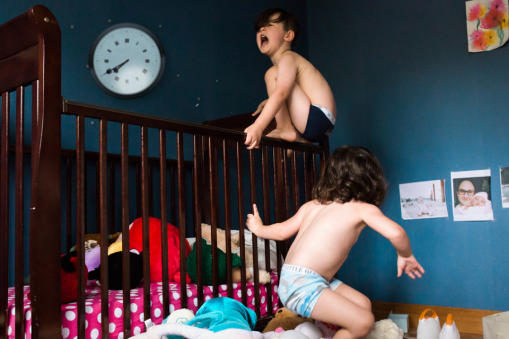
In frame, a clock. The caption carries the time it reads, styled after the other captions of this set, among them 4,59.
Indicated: 7,40
